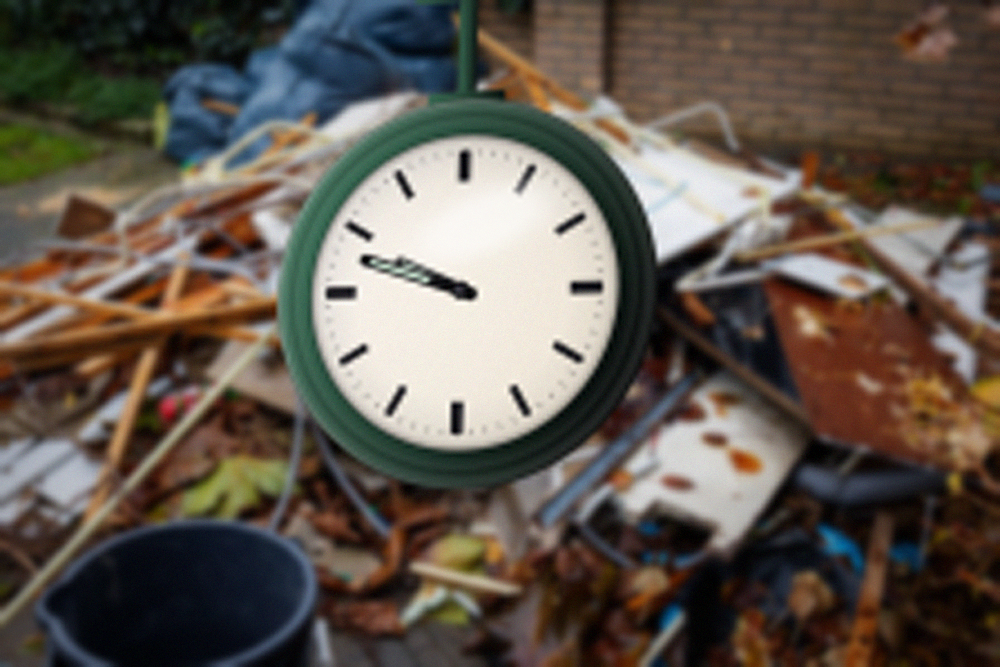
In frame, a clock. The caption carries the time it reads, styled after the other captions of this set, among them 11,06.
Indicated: 9,48
